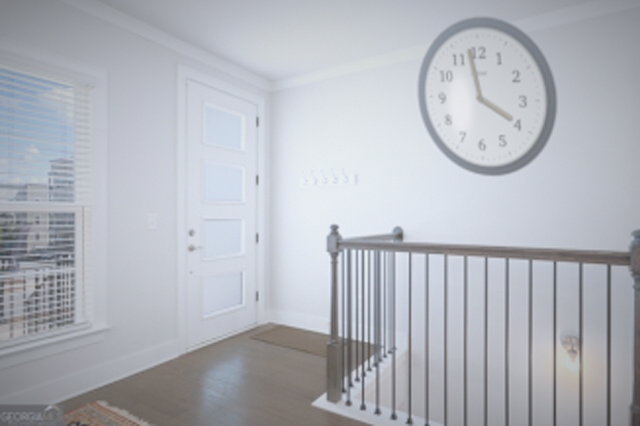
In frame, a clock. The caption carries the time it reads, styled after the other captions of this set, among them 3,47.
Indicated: 3,58
